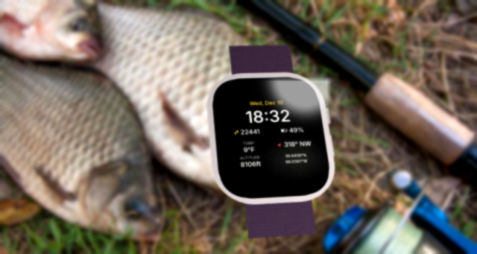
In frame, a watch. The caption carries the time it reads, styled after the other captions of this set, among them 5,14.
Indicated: 18,32
